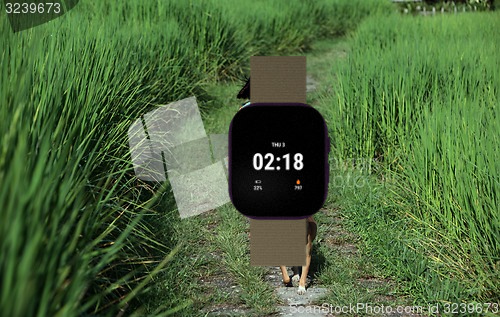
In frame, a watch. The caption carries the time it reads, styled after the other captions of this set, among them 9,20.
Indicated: 2,18
